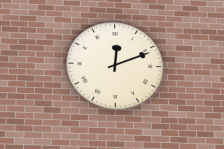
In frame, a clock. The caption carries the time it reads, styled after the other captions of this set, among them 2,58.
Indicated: 12,11
